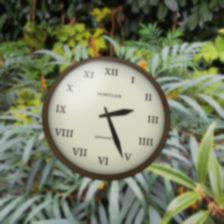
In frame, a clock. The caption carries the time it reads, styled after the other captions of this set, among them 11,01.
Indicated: 2,26
